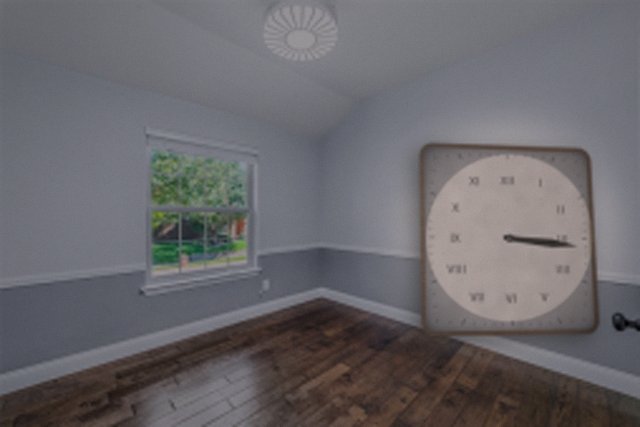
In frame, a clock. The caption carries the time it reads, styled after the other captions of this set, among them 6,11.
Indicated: 3,16
